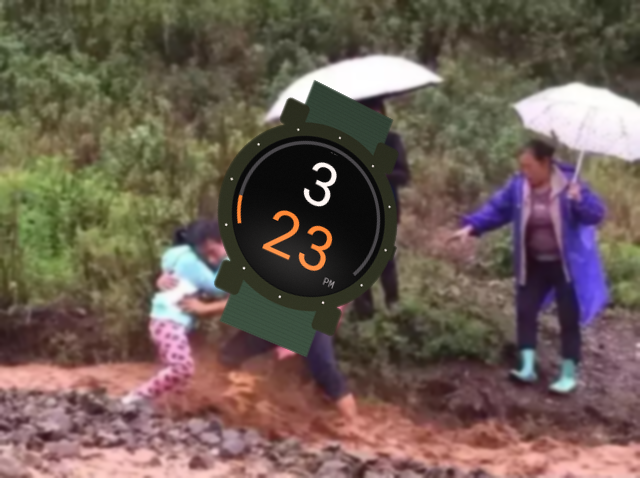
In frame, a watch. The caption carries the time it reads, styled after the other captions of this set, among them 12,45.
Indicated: 3,23
